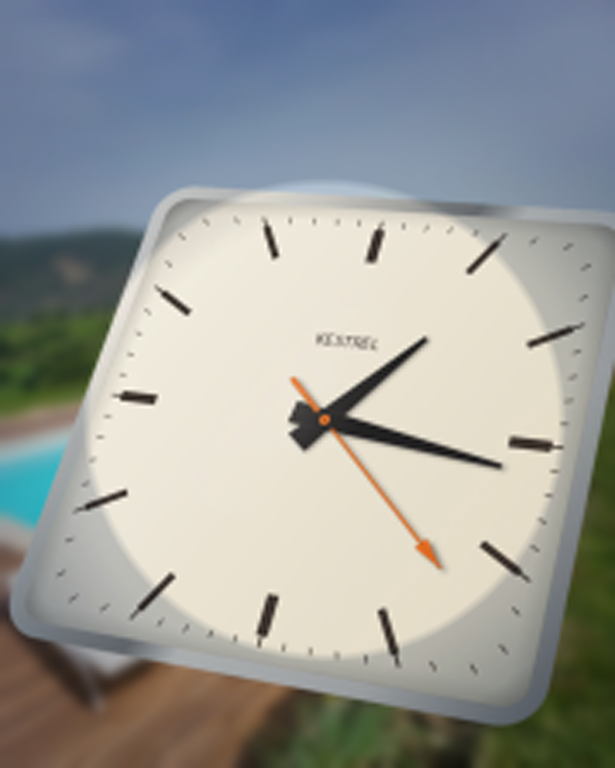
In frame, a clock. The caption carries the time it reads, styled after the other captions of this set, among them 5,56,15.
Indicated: 1,16,22
